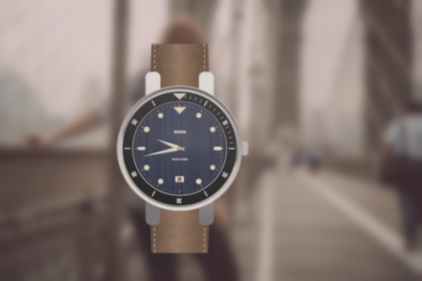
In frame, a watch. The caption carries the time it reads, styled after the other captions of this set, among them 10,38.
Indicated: 9,43
